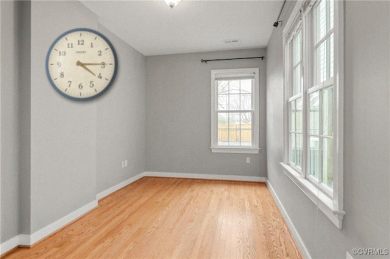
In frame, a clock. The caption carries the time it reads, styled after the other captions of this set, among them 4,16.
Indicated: 4,15
